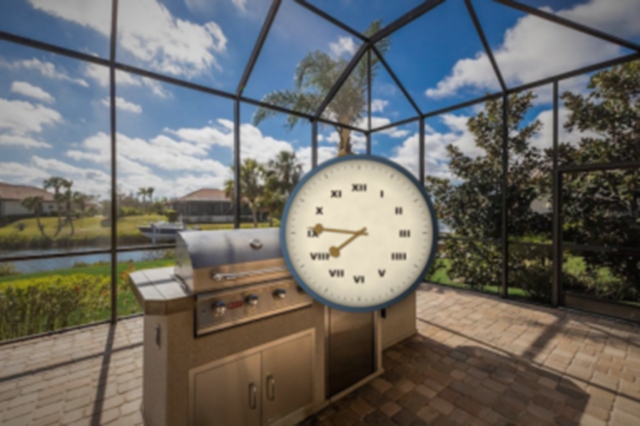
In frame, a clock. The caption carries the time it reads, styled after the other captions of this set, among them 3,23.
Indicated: 7,46
